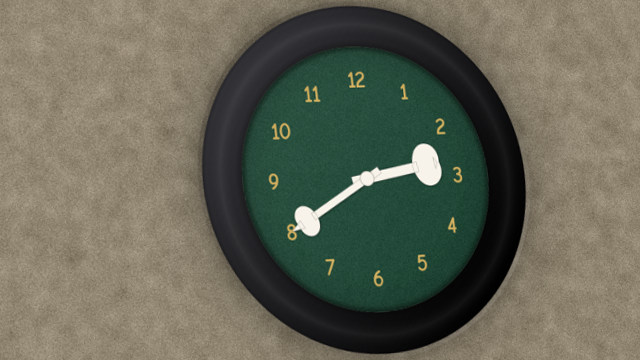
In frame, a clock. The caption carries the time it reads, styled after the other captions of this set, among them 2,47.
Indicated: 2,40
